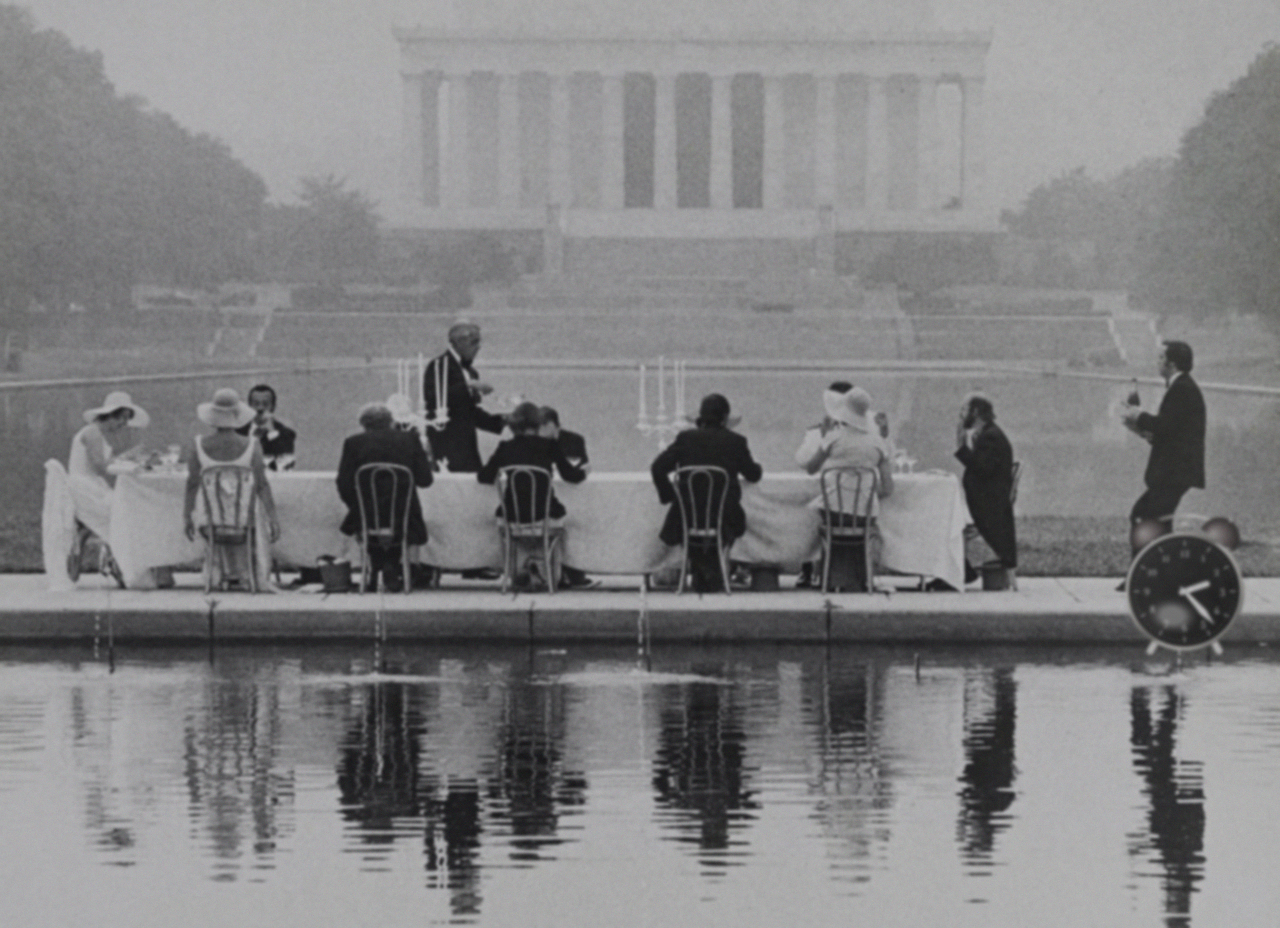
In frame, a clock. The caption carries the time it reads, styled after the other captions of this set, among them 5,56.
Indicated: 2,23
